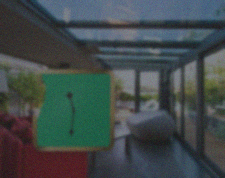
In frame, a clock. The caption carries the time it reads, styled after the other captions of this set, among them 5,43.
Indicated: 11,31
